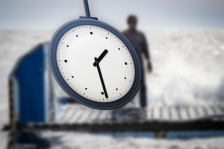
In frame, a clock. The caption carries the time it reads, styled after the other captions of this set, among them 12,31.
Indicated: 1,29
